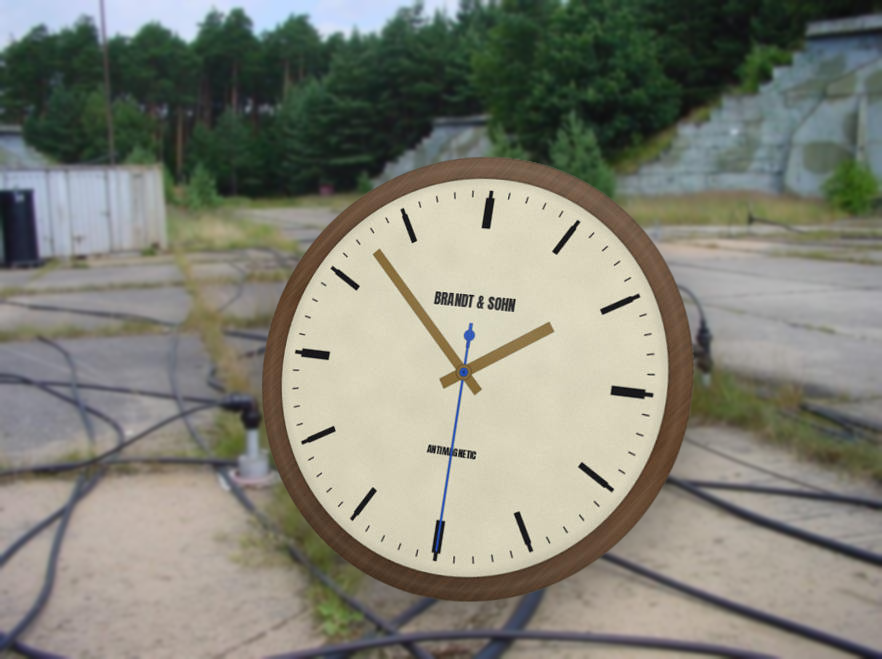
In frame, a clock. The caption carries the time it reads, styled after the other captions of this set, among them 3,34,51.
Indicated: 1,52,30
